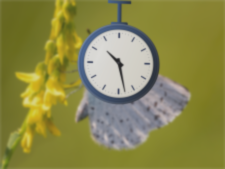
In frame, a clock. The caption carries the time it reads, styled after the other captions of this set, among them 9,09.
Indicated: 10,28
